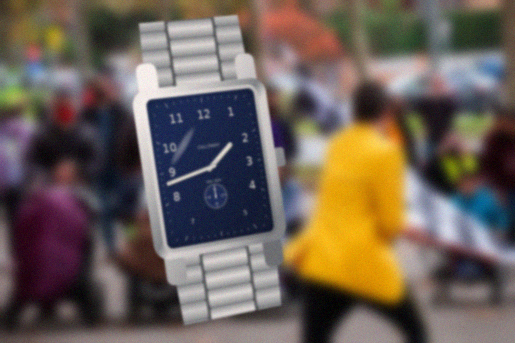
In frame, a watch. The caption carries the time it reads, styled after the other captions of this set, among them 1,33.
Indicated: 1,43
